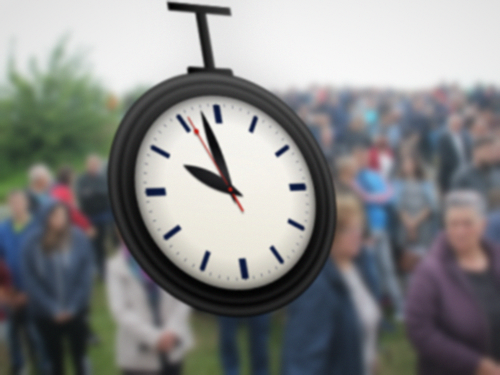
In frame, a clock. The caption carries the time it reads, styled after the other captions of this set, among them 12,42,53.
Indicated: 9,57,56
